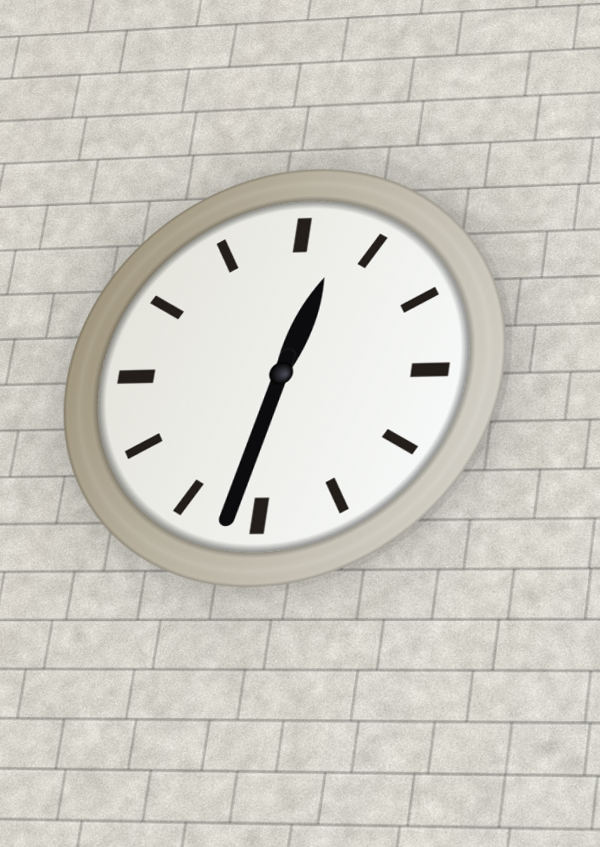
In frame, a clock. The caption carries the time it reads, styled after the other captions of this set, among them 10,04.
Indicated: 12,32
